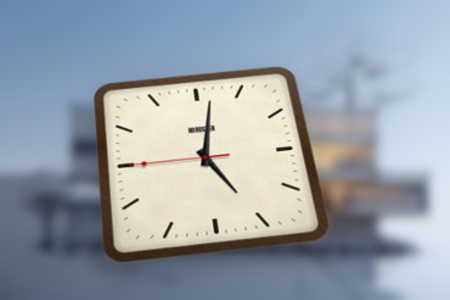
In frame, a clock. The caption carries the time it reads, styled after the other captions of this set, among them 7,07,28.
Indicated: 5,01,45
